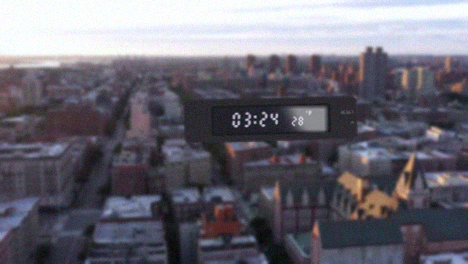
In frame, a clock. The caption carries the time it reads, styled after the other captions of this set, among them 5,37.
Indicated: 3,24
